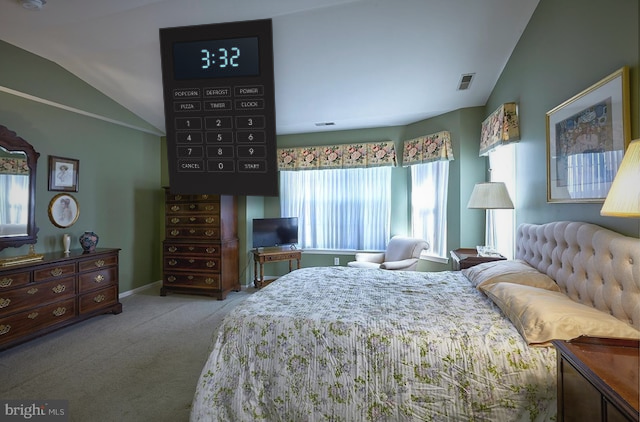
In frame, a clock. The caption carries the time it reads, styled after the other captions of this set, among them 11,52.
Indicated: 3,32
